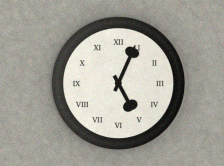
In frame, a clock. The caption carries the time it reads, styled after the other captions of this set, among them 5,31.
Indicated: 5,04
